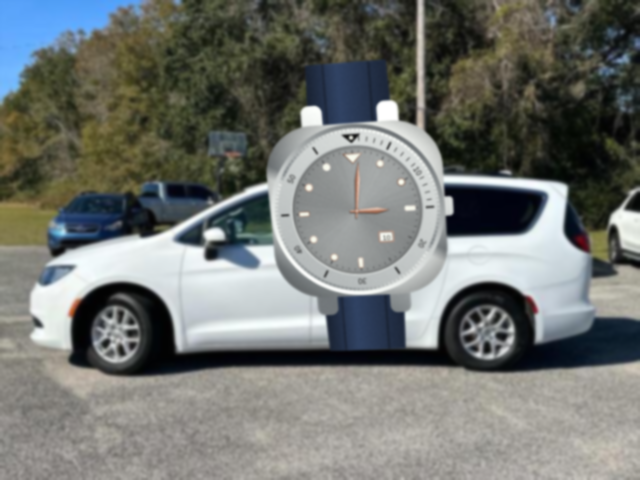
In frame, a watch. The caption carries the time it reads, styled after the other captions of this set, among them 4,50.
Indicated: 3,01
